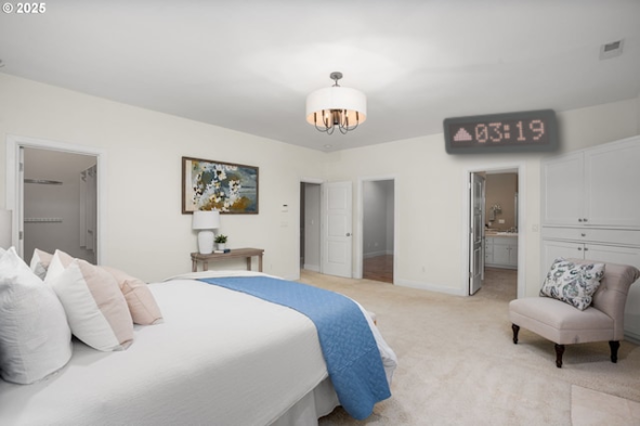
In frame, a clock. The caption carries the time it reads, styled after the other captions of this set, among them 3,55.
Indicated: 3,19
